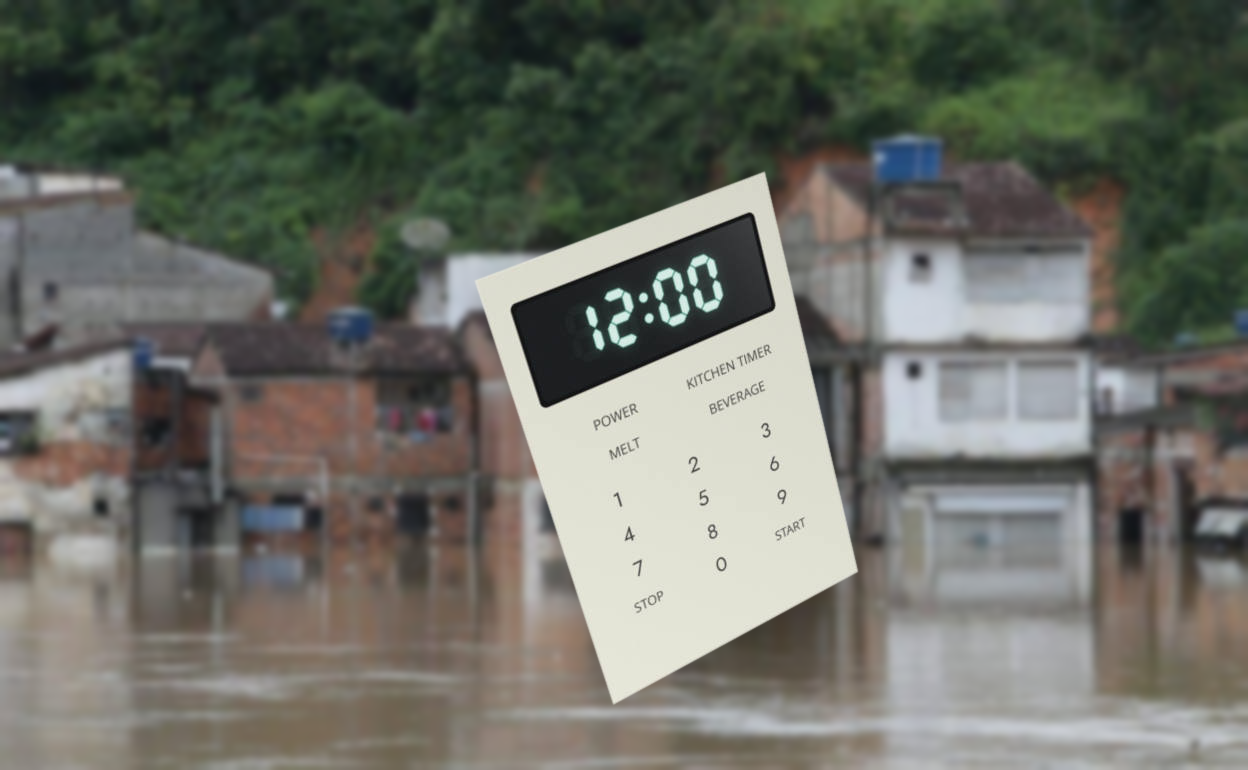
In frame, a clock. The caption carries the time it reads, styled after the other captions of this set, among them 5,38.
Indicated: 12,00
